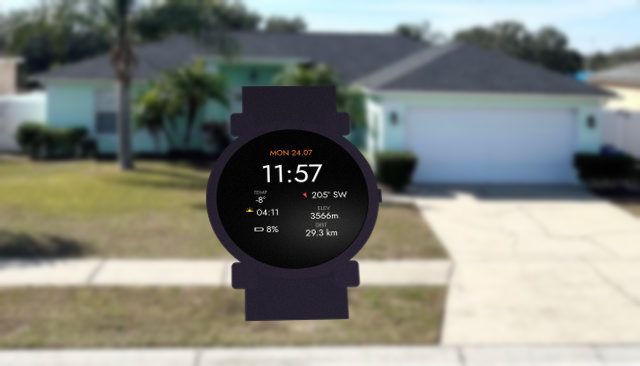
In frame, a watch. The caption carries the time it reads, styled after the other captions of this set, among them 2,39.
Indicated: 11,57
